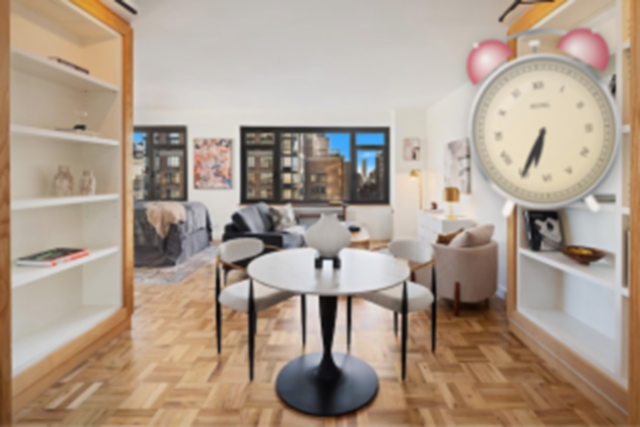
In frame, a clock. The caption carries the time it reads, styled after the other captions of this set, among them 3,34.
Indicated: 6,35
